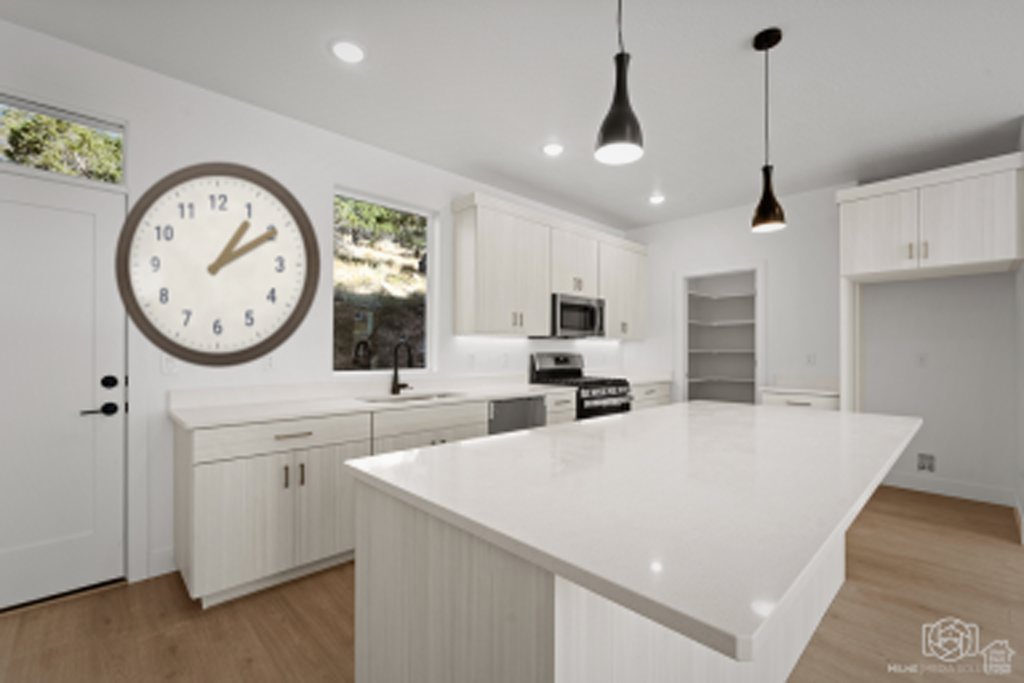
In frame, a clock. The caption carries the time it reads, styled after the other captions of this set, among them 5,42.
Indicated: 1,10
